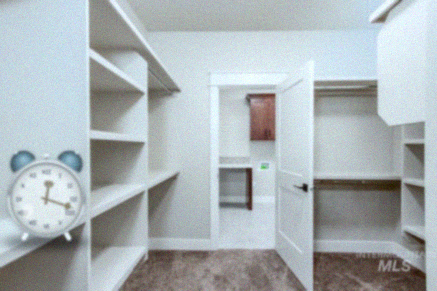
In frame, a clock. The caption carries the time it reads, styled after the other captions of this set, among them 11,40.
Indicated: 12,18
